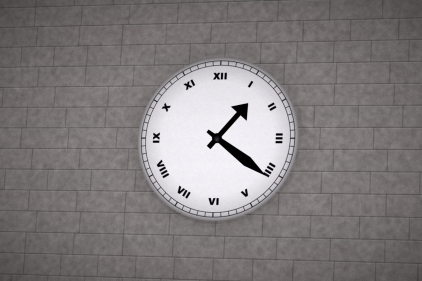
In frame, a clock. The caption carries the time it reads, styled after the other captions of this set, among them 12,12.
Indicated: 1,21
